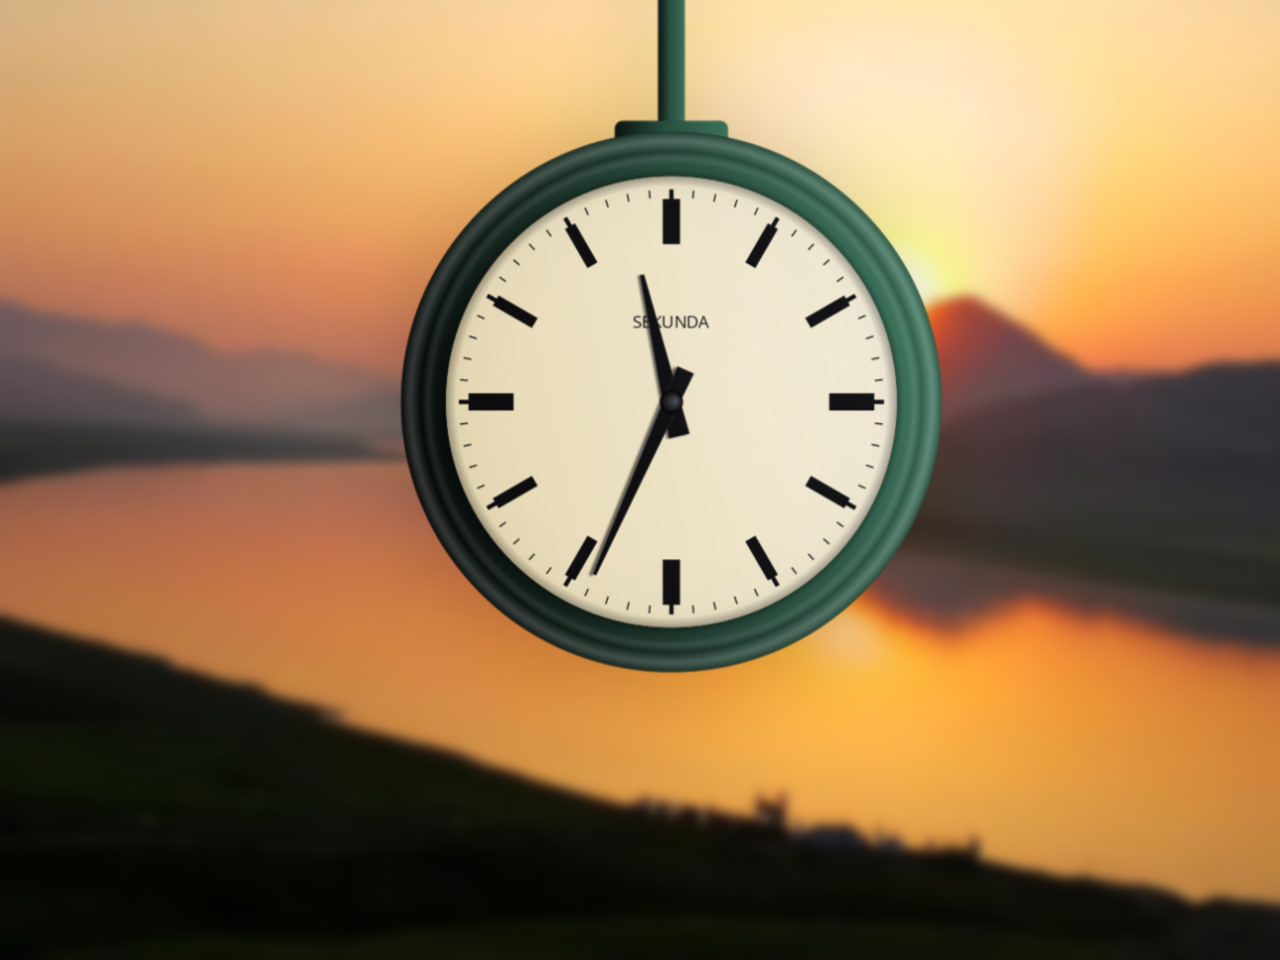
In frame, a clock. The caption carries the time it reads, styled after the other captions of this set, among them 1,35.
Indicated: 11,34
